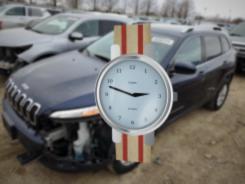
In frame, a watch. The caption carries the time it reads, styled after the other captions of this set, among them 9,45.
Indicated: 2,48
